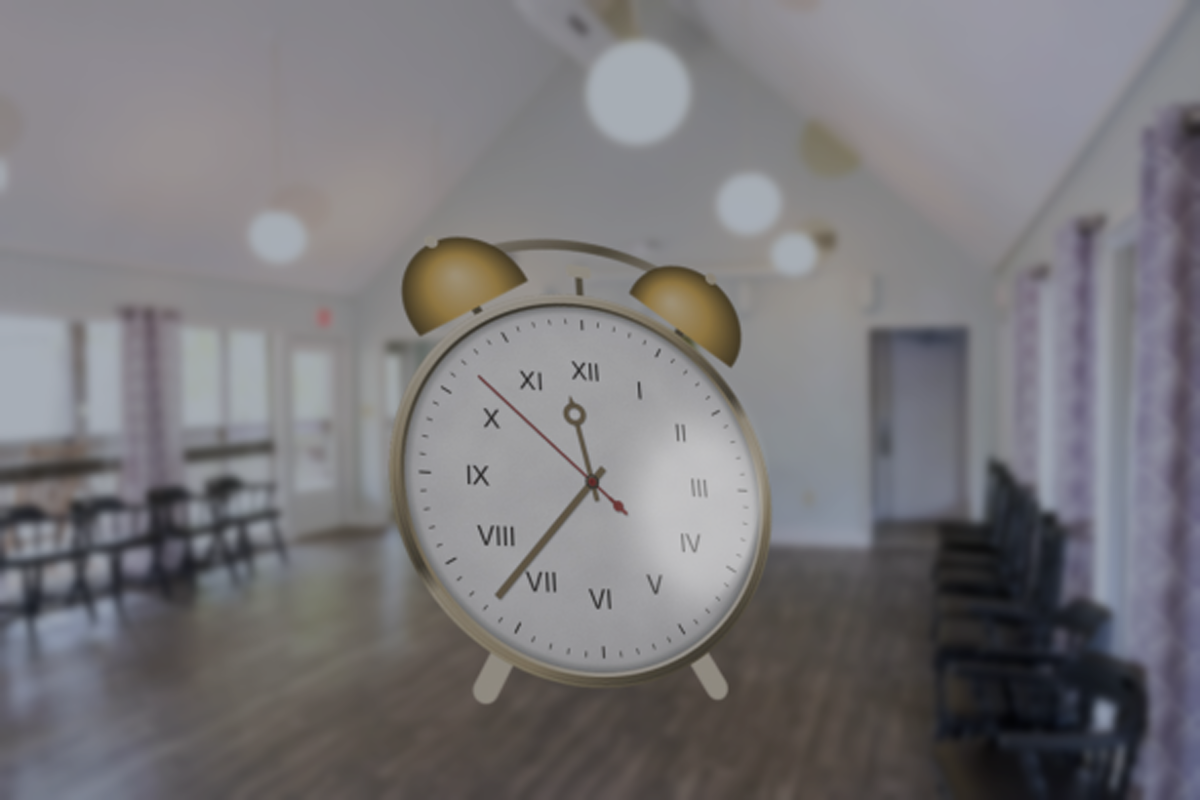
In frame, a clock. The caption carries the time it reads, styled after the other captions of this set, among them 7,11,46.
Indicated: 11,36,52
